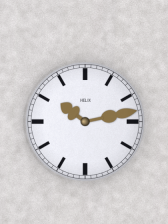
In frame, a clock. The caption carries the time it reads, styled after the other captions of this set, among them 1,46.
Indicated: 10,13
